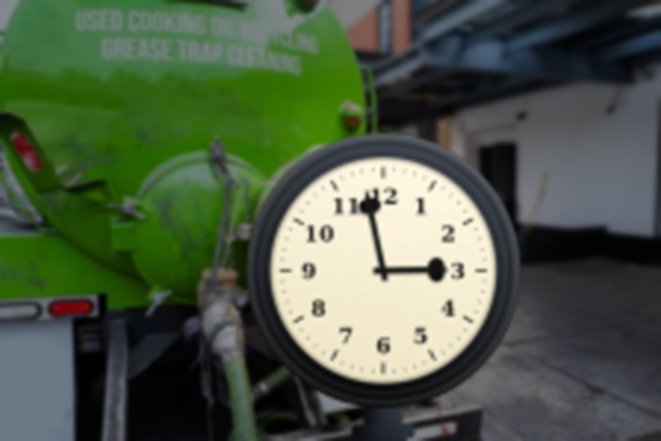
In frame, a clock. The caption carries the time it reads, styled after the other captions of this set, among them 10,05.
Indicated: 2,58
